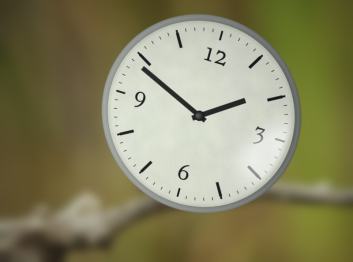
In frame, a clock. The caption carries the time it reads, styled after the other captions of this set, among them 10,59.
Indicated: 1,49
